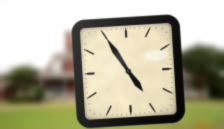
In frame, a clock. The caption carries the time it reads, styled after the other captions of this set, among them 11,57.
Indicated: 4,55
